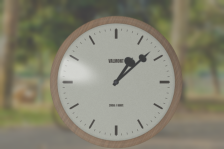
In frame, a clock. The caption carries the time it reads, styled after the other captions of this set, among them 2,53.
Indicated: 1,08
